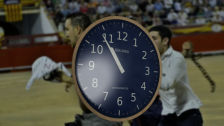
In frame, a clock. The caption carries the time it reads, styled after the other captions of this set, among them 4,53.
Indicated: 10,54
